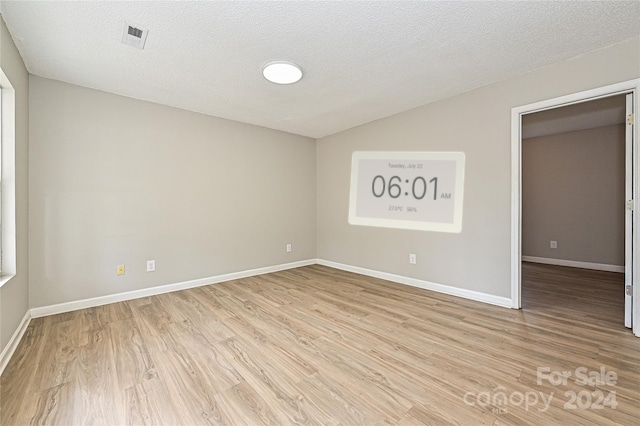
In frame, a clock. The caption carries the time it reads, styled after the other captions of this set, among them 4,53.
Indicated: 6,01
